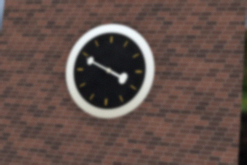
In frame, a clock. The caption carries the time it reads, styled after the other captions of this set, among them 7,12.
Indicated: 3,49
